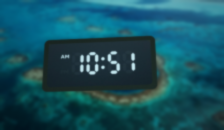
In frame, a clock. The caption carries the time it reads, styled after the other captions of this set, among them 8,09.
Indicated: 10,51
